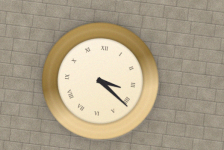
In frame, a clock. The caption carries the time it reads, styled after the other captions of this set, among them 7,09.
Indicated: 3,21
